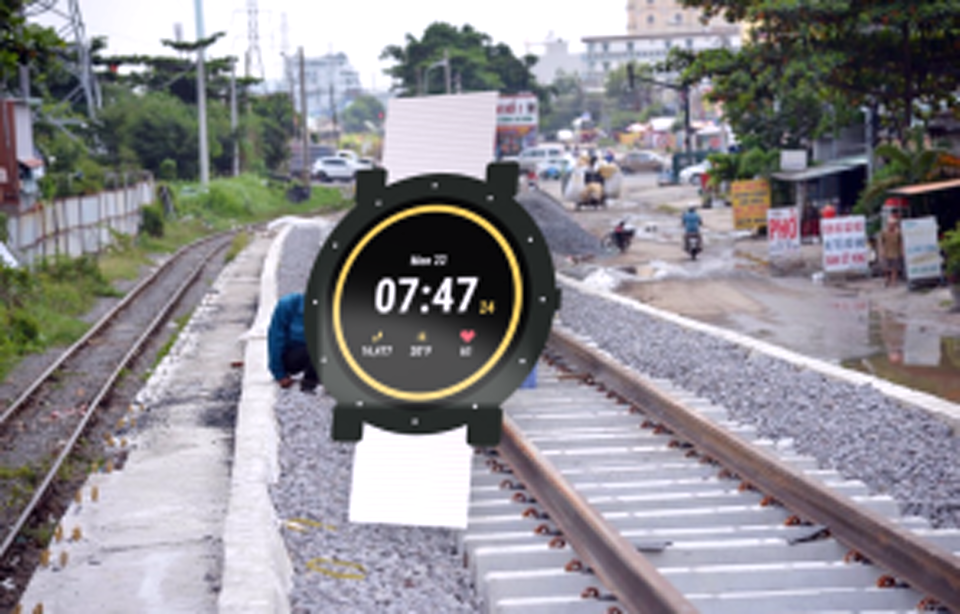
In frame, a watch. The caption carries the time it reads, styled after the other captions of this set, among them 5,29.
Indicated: 7,47
